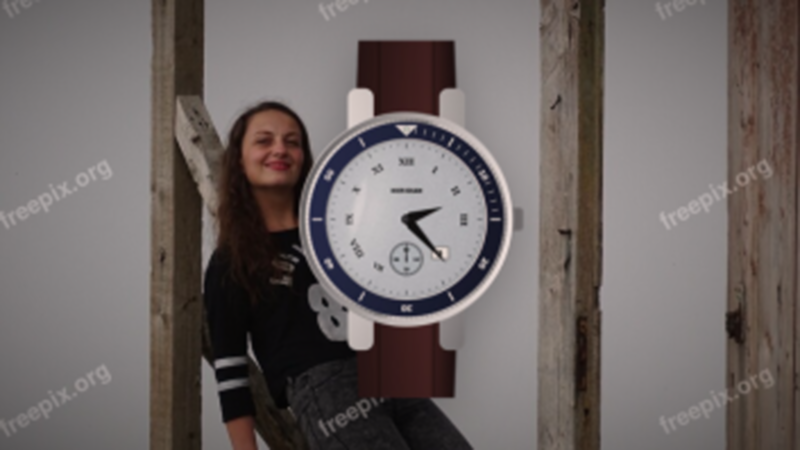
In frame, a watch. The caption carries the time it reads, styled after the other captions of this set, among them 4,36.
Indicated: 2,23
